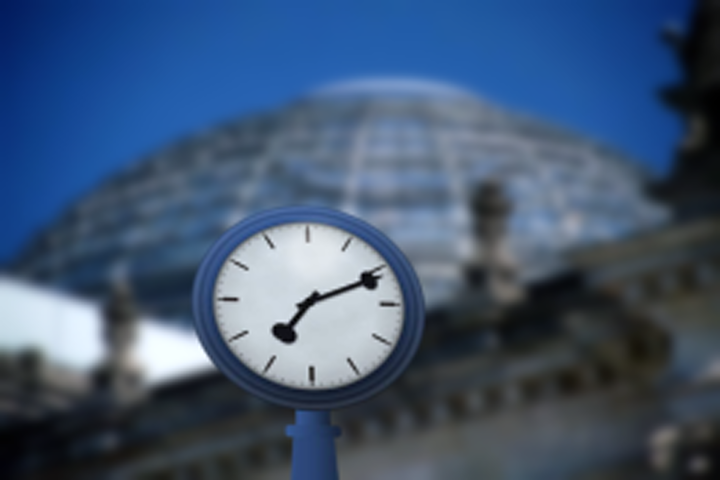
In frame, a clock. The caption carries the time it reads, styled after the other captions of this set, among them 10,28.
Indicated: 7,11
